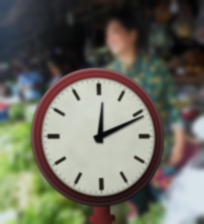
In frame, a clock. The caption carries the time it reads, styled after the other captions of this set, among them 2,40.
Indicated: 12,11
